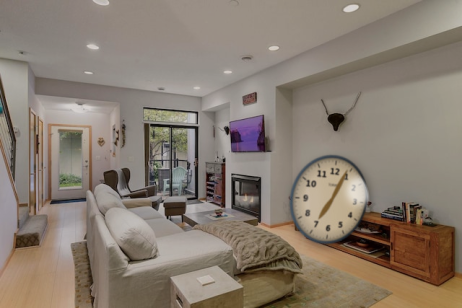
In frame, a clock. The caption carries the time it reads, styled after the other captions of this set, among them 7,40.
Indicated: 7,04
